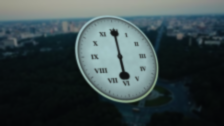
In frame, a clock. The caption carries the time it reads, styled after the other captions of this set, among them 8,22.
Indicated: 6,00
